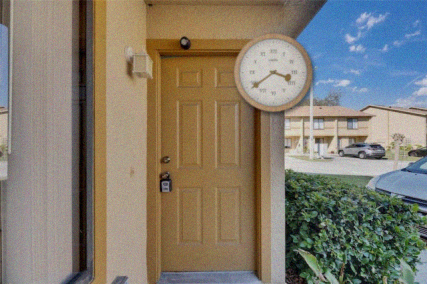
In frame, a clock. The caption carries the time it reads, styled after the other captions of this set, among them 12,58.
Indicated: 3,39
